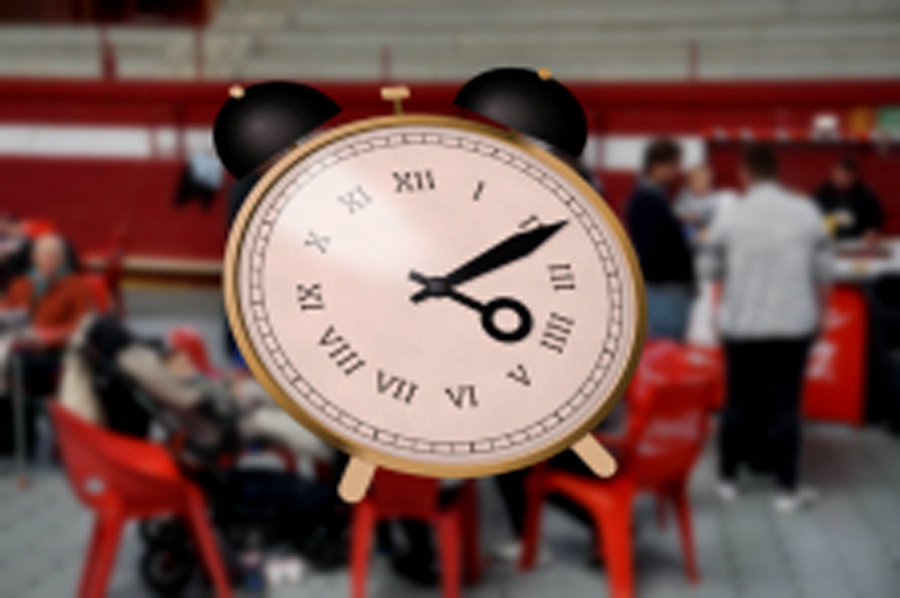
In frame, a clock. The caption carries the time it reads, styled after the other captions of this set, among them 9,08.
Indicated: 4,11
